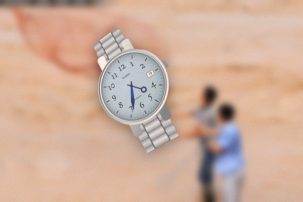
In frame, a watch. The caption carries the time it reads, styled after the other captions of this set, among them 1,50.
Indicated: 4,34
